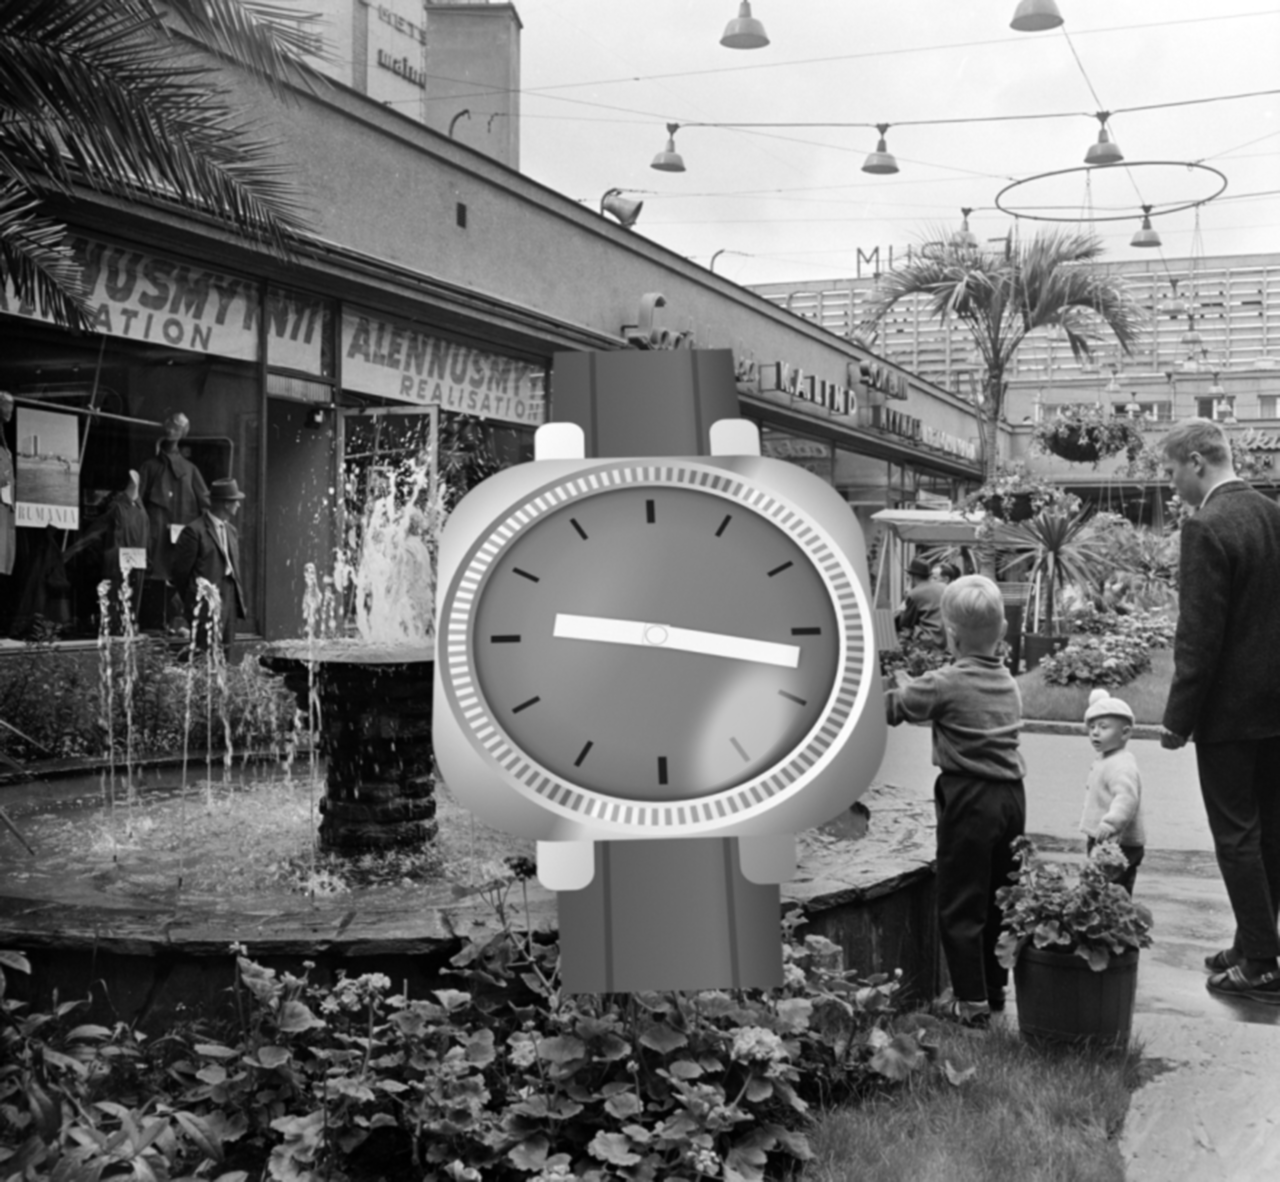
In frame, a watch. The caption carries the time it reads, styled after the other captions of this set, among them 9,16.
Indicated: 9,17
